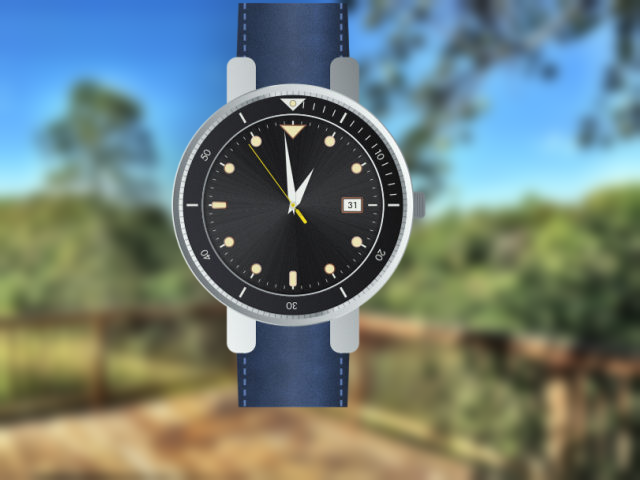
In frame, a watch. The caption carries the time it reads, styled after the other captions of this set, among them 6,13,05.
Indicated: 12,58,54
